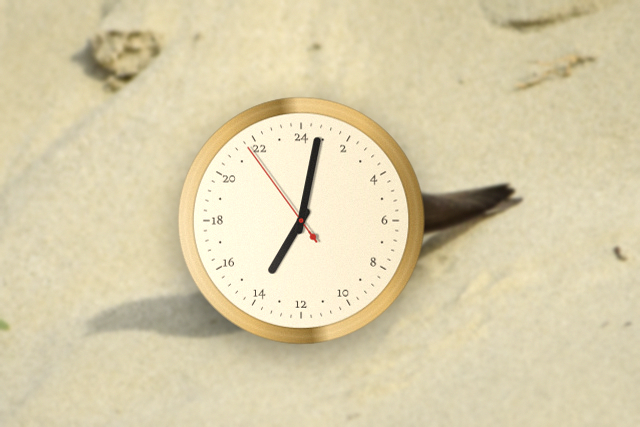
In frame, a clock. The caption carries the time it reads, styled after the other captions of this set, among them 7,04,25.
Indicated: 14,01,54
